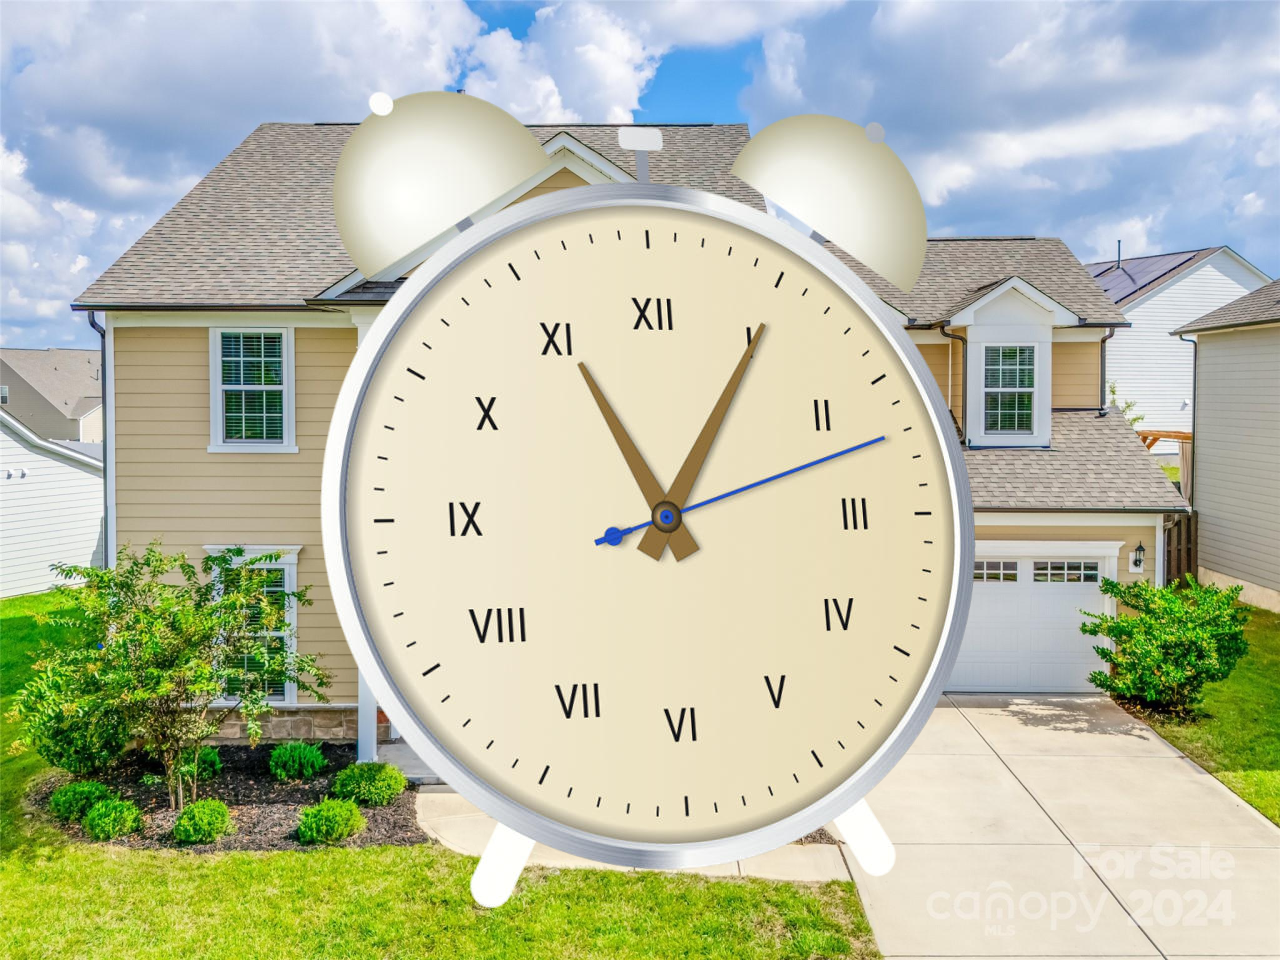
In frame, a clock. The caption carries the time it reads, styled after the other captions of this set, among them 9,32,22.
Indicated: 11,05,12
